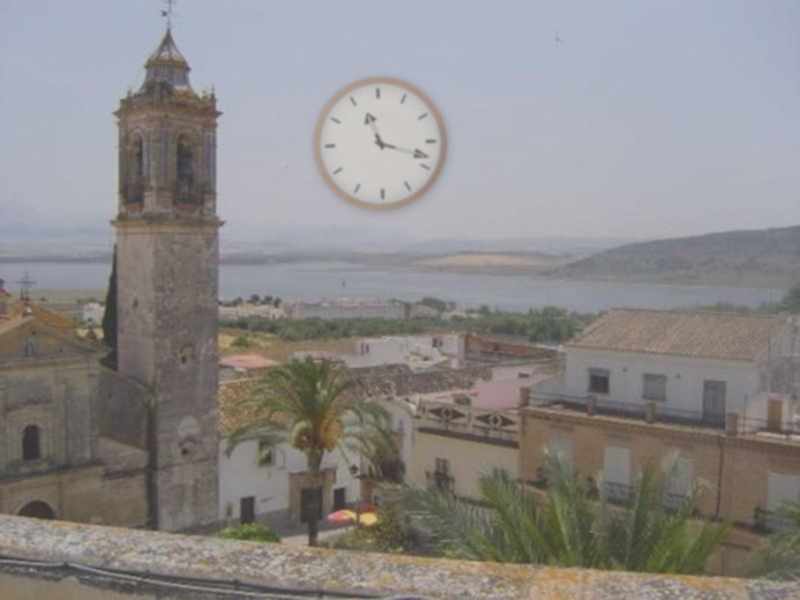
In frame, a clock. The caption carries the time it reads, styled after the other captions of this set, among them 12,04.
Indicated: 11,18
